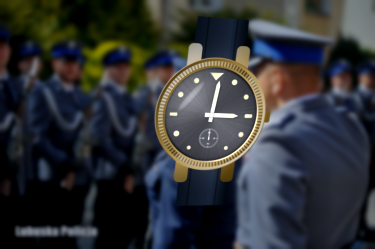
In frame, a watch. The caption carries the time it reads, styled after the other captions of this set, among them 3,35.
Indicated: 3,01
